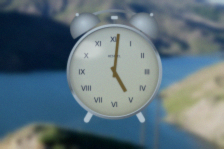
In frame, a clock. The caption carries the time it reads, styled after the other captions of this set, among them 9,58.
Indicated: 5,01
